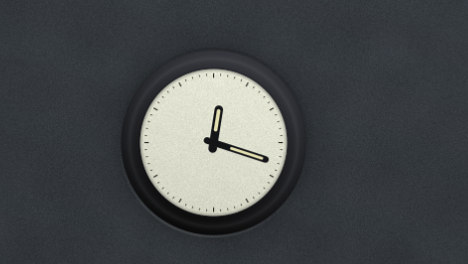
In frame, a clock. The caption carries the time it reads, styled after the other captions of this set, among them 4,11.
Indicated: 12,18
